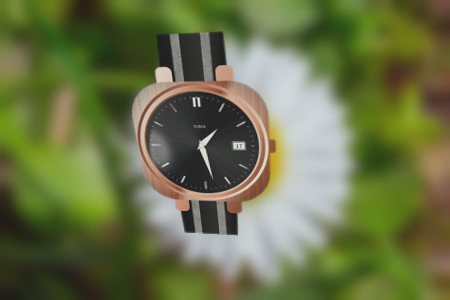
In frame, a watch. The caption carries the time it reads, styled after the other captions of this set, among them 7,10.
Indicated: 1,28
